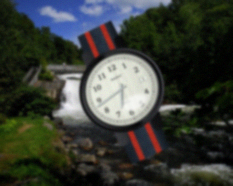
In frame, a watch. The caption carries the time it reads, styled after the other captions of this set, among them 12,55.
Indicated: 6,43
